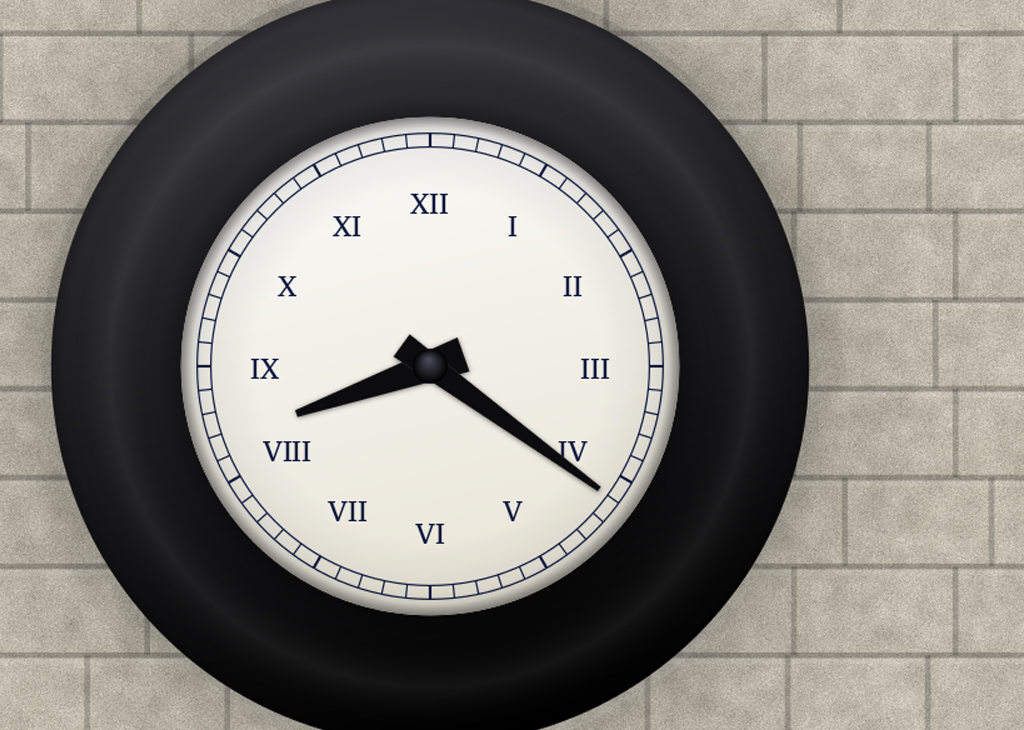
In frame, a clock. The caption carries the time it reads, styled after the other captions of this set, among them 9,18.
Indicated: 8,21
